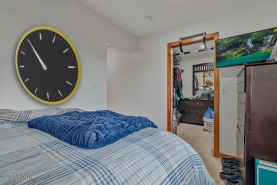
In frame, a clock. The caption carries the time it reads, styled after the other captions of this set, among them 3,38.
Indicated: 10,55
